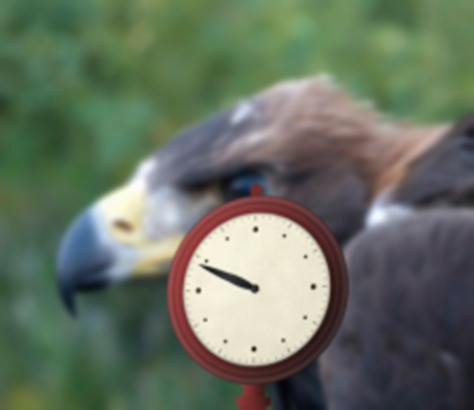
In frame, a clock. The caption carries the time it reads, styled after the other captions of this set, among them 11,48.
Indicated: 9,49
